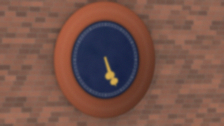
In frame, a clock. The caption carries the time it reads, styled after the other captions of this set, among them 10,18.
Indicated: 5,26
